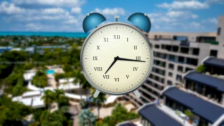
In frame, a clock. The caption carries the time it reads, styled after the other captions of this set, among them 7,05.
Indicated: 7,16
